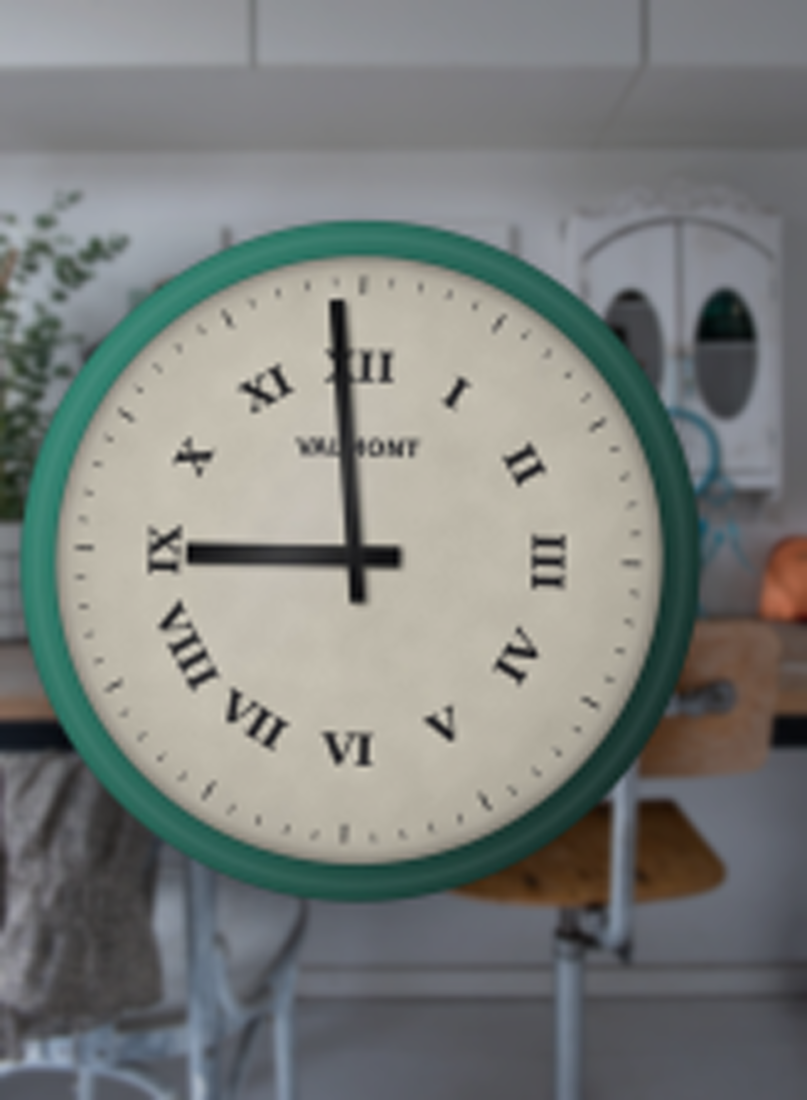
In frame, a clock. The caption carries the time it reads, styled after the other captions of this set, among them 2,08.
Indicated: 8,59
